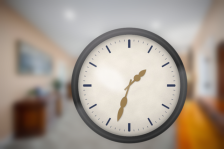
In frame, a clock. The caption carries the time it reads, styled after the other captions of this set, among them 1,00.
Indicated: 1,33
